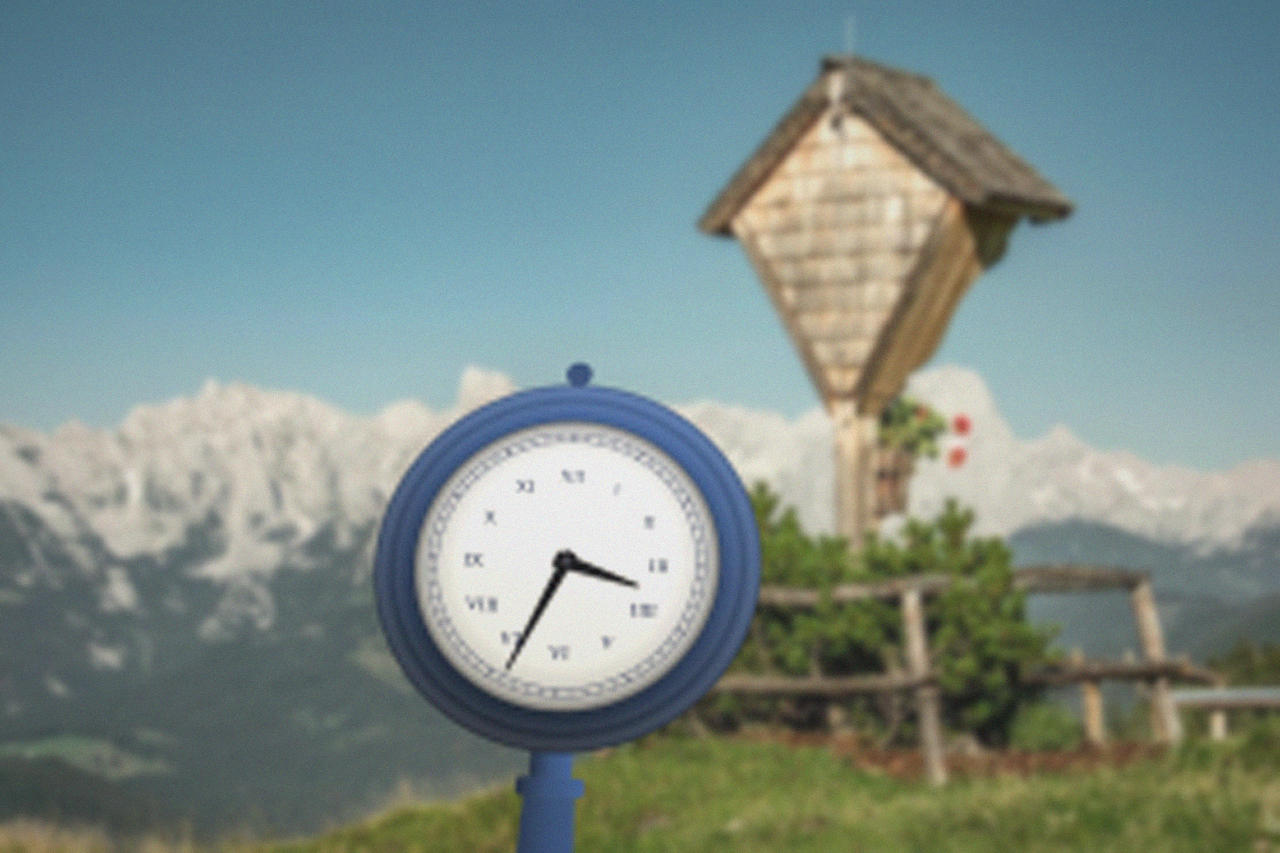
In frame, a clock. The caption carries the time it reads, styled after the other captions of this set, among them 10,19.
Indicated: 3,34
